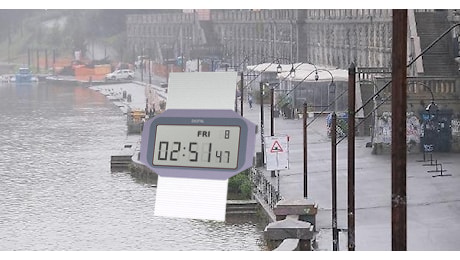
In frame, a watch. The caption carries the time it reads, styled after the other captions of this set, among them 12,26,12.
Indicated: 2,51,47
